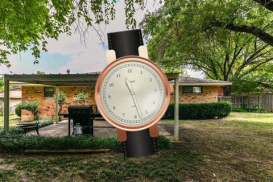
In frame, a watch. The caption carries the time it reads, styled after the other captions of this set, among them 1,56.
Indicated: 11,28
